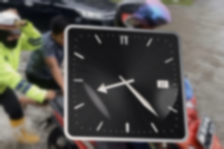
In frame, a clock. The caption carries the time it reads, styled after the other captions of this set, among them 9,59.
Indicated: 8,23
